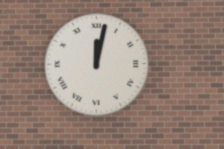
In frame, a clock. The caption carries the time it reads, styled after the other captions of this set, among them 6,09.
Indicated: 12,02
